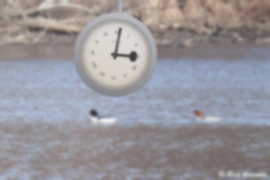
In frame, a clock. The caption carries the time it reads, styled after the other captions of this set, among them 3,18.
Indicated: 3,01
